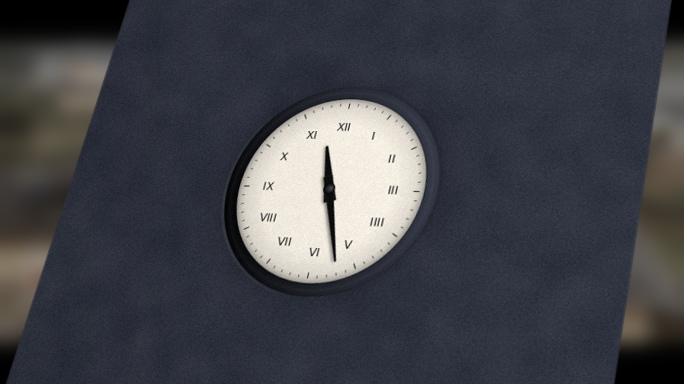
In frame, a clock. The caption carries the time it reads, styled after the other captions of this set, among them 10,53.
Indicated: 11,27
